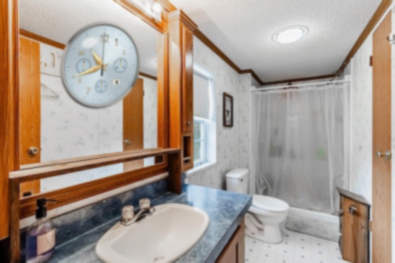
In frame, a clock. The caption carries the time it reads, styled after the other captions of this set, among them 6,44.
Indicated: 10,42
